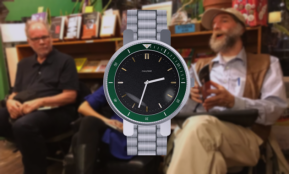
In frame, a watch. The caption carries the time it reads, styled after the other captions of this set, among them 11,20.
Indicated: 2,33
